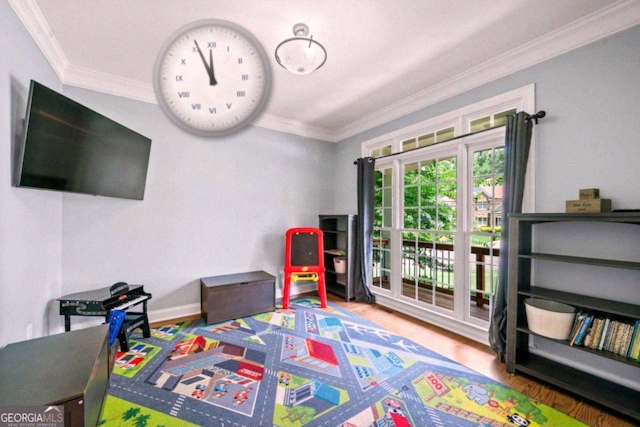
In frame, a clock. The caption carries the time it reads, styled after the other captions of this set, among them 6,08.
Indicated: 11,56
